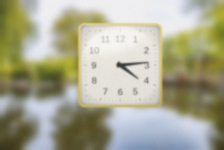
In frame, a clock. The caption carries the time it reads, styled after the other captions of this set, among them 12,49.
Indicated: 4,14
